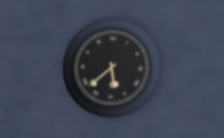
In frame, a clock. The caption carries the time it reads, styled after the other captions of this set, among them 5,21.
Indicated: 5,38
